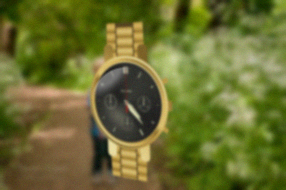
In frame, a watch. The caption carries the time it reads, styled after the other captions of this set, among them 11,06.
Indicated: 4,23
